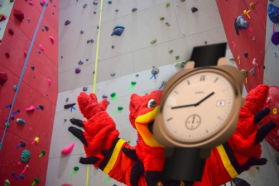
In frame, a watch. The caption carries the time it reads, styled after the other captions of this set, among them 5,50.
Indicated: 1,44
